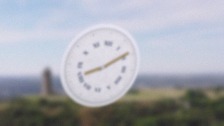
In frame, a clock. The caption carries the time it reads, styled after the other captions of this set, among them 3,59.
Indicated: 8,09
